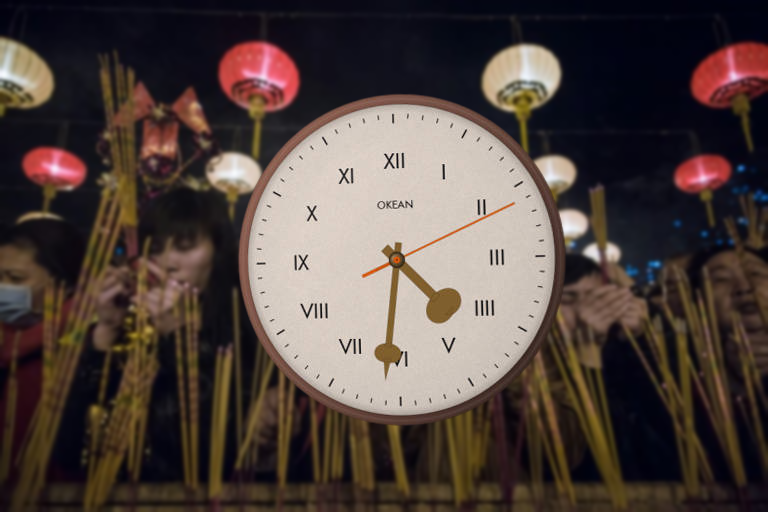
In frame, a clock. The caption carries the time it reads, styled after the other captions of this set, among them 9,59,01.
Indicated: 4,31,11
